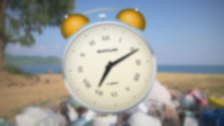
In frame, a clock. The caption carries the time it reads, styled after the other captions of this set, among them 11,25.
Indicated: 7,11
